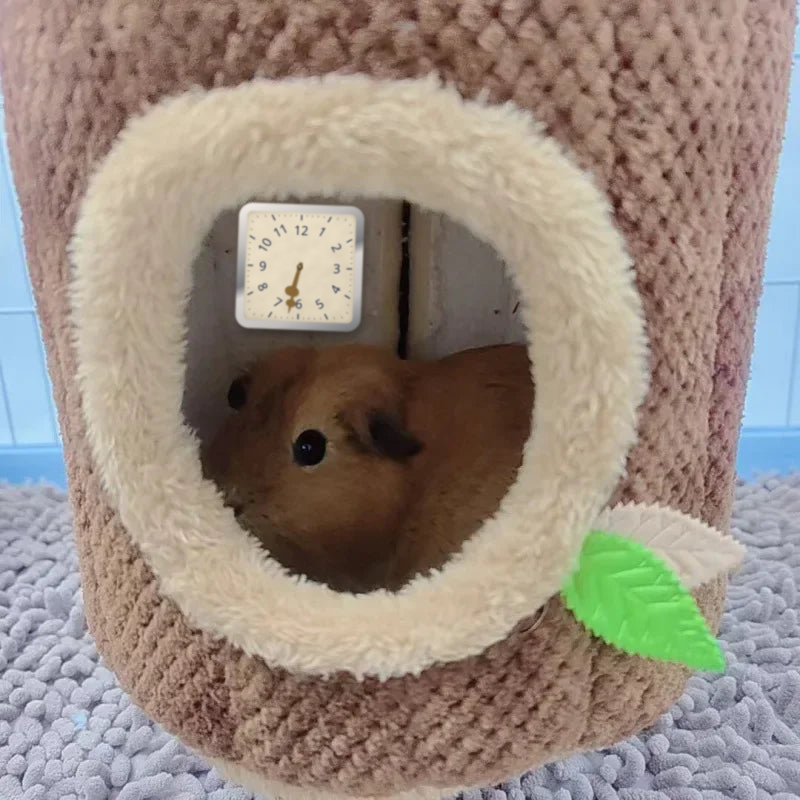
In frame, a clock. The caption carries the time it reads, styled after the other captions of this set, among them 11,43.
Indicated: 6,32
